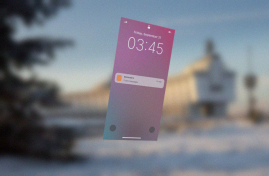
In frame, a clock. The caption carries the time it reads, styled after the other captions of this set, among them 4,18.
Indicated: 3,45
